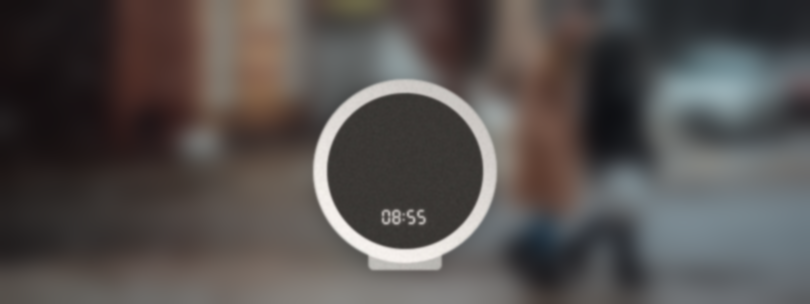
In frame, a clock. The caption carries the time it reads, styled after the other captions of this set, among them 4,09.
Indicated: 8,55
